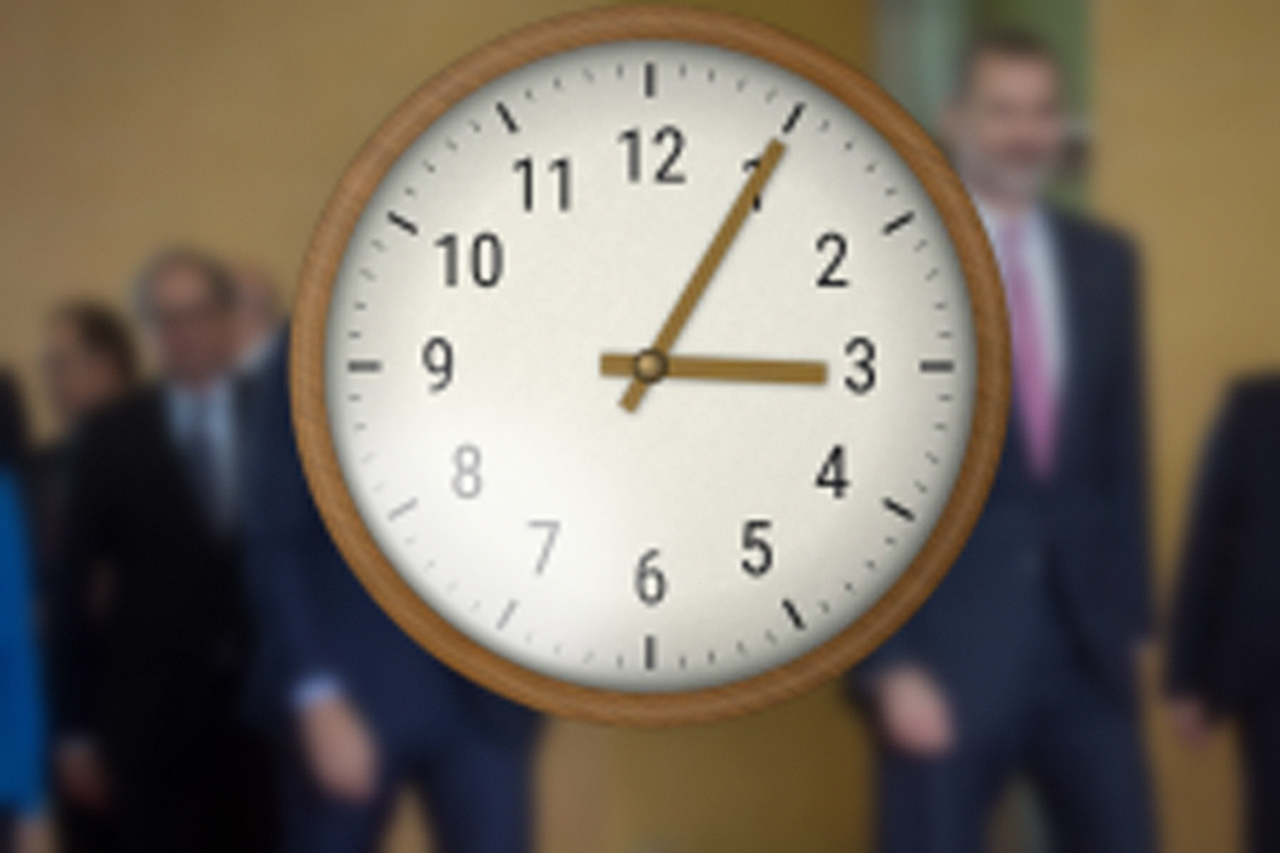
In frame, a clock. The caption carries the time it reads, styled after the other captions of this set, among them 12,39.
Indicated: 3,05
